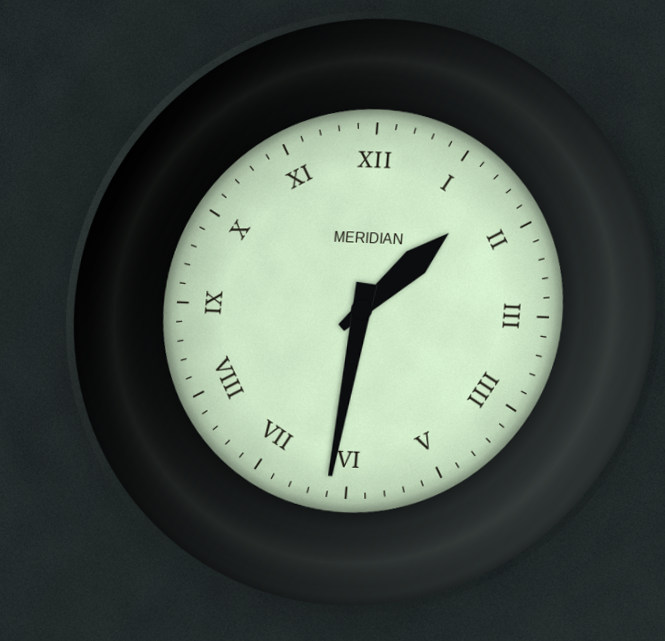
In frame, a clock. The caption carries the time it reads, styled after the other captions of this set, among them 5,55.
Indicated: 1,31
